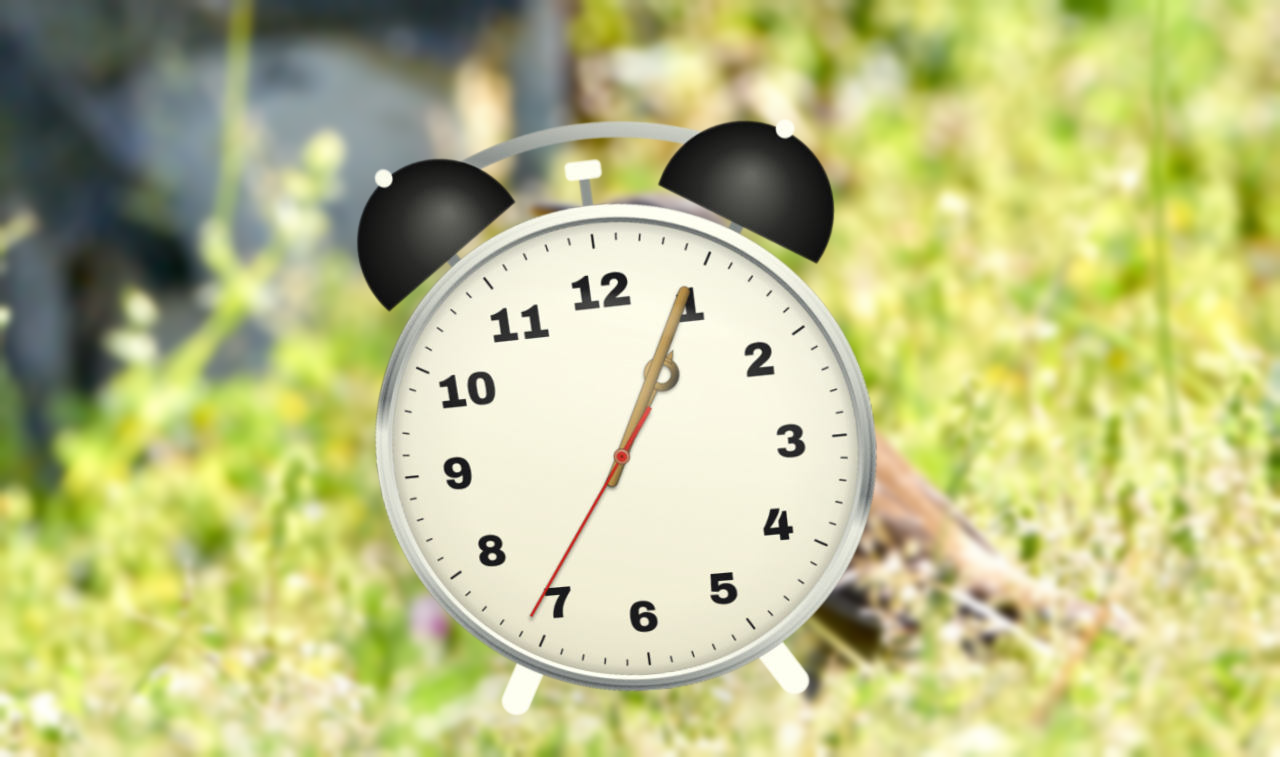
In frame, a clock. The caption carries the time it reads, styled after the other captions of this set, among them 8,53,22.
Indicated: 1,04,36
